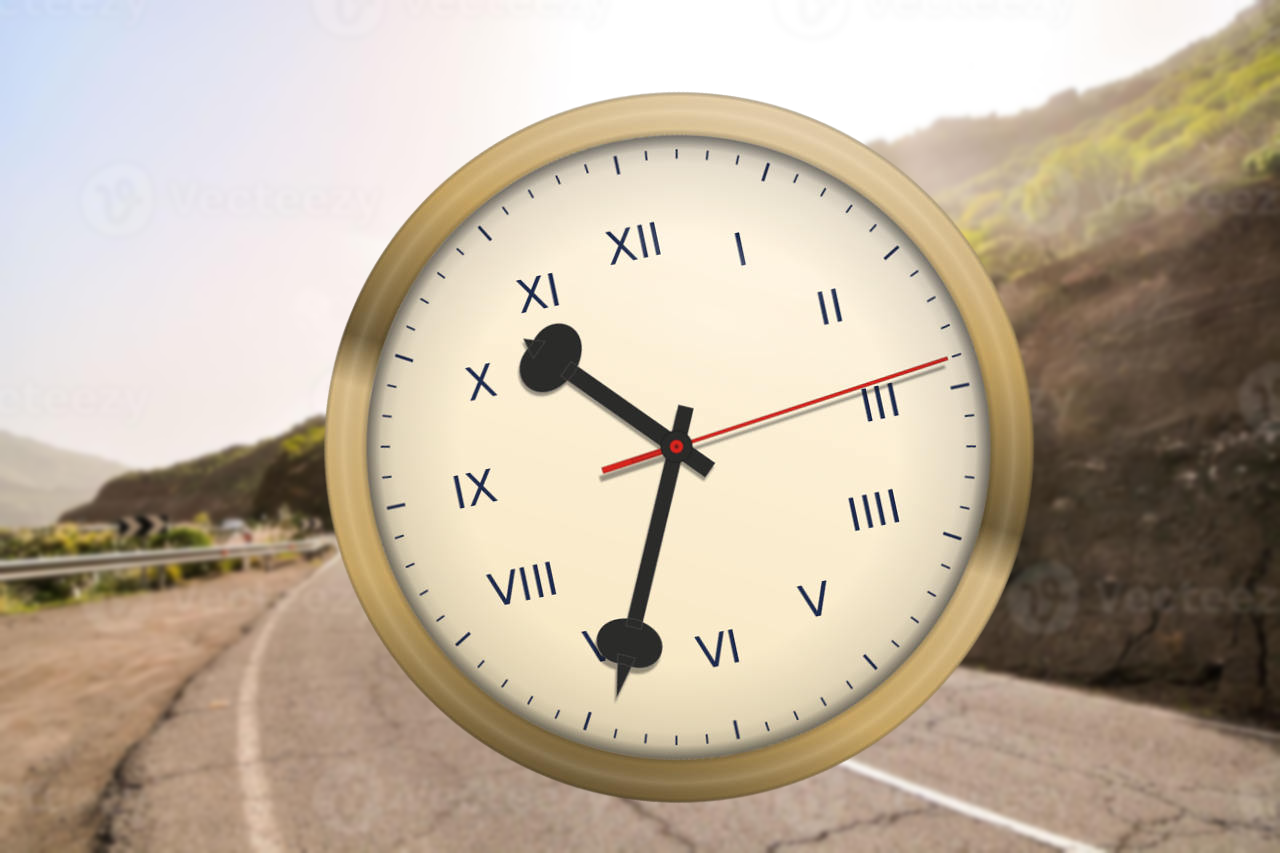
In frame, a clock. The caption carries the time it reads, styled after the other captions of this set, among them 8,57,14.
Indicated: 10,34,14
